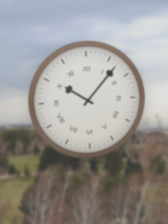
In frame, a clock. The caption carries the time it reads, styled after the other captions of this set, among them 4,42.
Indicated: 10,07
